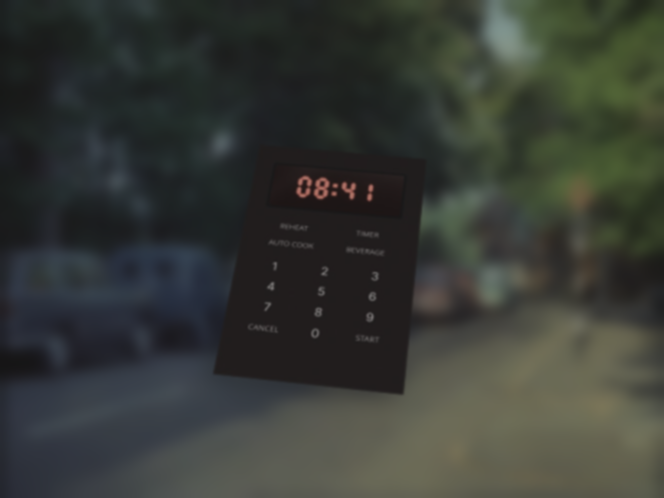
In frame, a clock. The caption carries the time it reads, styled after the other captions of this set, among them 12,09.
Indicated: 8,41
